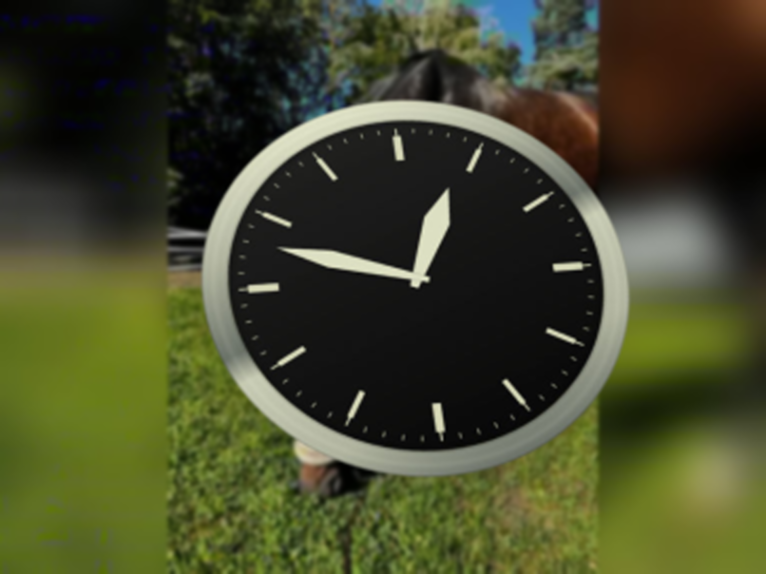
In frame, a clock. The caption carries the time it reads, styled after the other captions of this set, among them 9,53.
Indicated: 12,48
